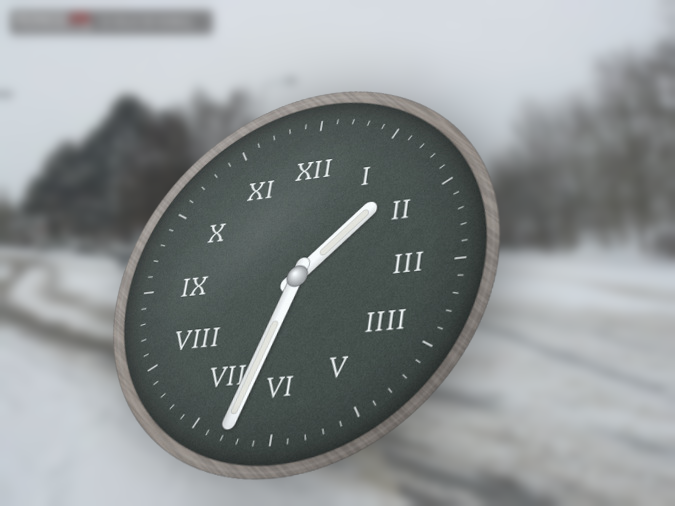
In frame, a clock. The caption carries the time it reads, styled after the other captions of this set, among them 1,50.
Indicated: 1,33
